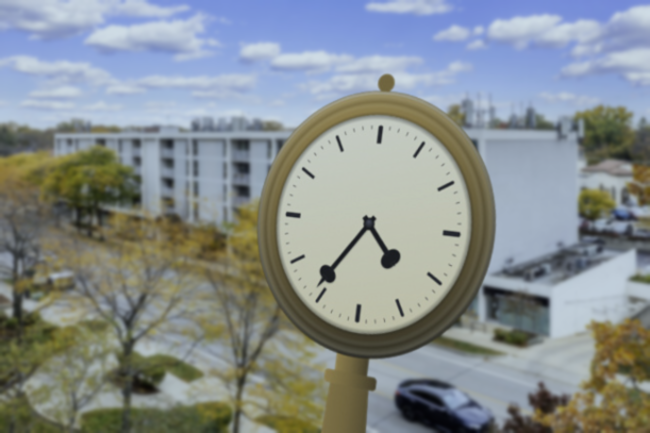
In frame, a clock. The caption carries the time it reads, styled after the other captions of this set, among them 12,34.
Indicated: 4,36
